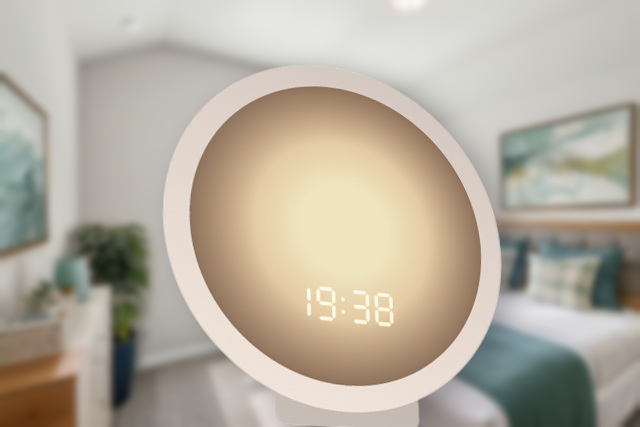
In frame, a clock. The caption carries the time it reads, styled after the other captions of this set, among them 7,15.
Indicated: 19,38
